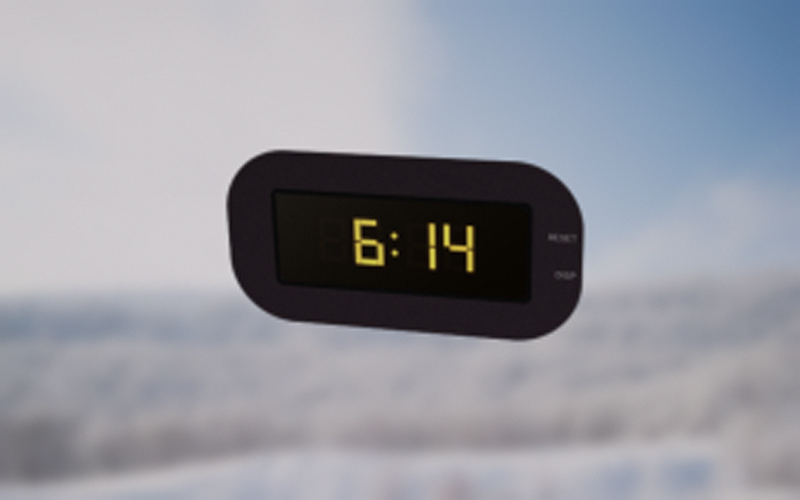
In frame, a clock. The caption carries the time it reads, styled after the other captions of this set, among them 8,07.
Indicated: 6,14
